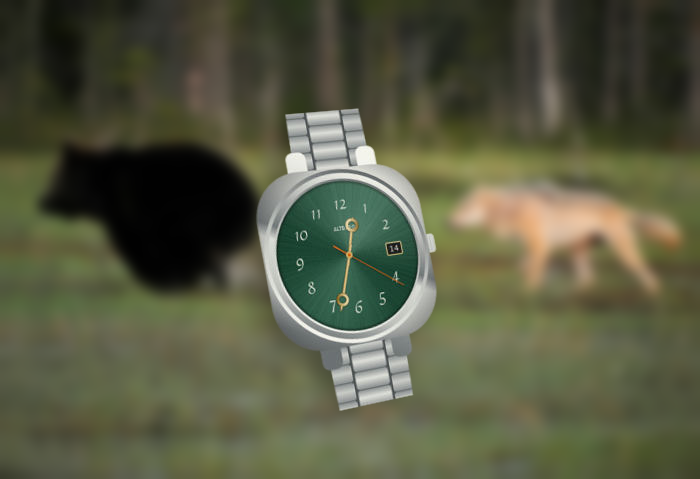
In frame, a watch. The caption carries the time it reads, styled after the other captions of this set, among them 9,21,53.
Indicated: 12,33,21
